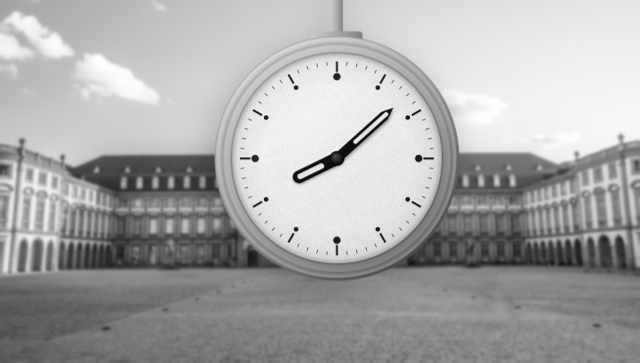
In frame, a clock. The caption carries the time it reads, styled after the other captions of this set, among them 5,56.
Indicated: 8,08
